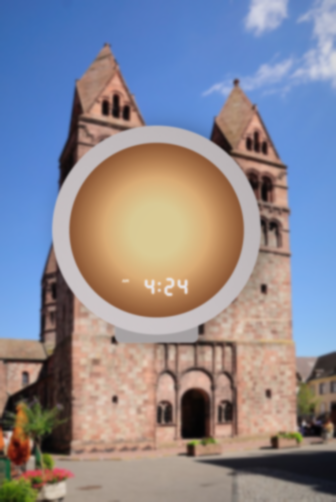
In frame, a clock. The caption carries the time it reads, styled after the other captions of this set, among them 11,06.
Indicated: 4,24
